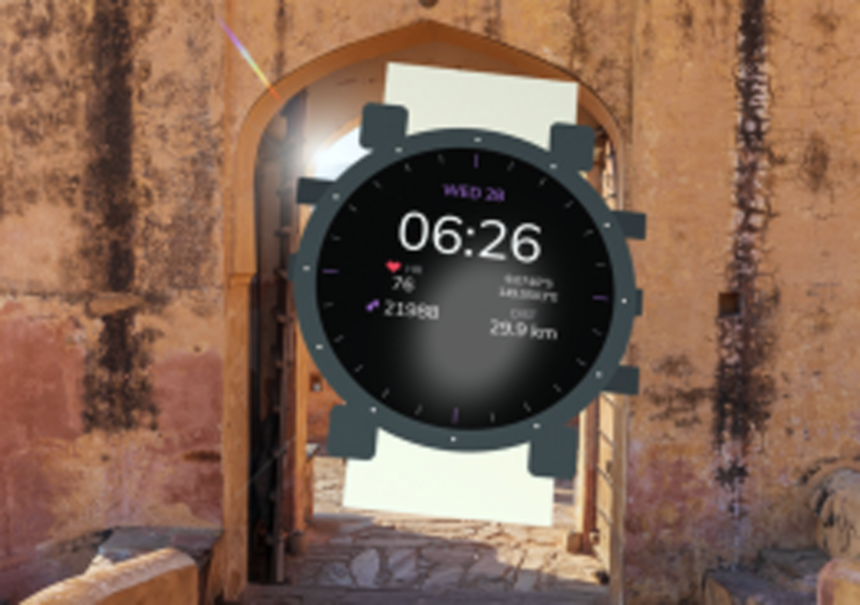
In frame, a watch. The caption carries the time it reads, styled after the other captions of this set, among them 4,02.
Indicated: 6,26
